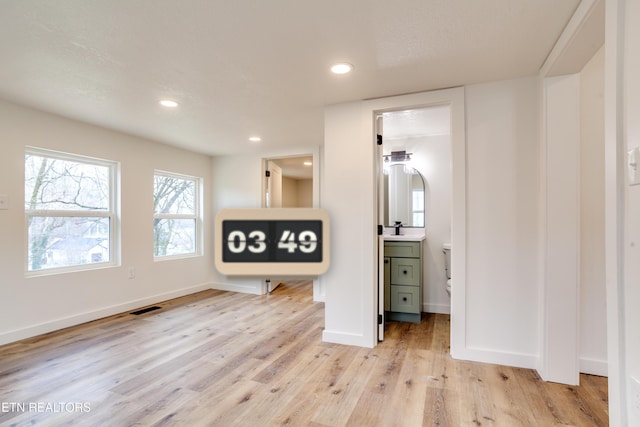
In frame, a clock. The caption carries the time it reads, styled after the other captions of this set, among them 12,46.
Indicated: 3,49
